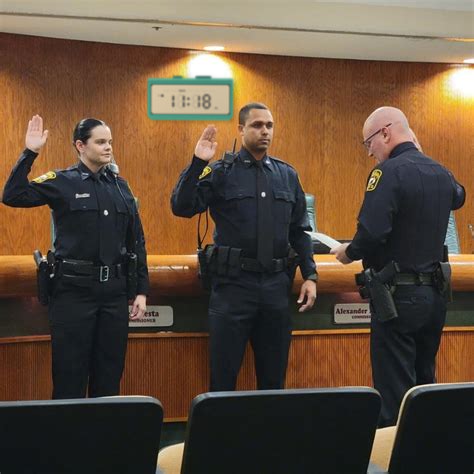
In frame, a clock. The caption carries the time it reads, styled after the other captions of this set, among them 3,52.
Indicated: 11,18
